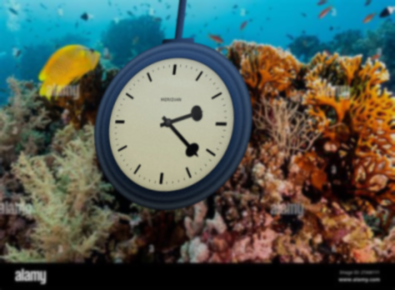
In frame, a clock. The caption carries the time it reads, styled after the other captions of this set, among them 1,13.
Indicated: 2,22
